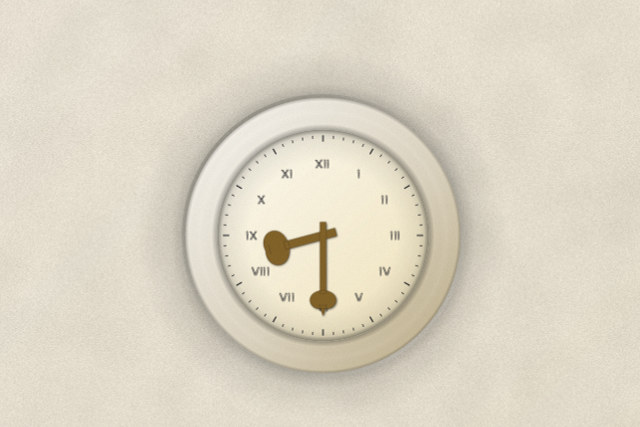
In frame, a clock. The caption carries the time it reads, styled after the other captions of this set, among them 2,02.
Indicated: 8,30
